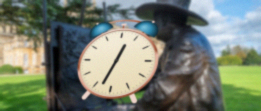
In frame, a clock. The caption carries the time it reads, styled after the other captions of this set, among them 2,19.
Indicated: 12,33
